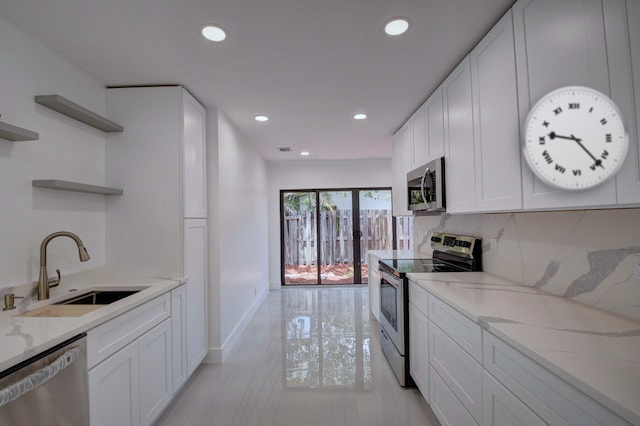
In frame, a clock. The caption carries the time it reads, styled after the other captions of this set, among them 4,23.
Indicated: 9,23
